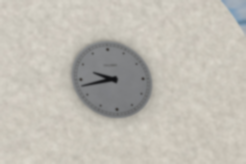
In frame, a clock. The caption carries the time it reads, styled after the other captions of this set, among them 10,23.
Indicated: 9,43
